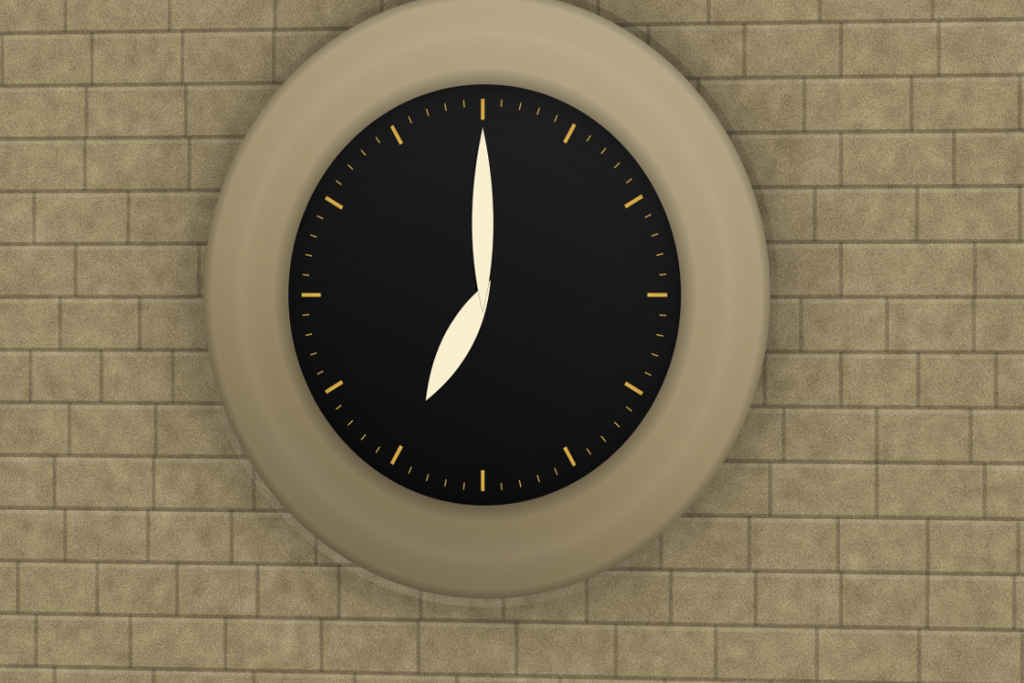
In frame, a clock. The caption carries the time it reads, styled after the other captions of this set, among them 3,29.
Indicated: 7,00
